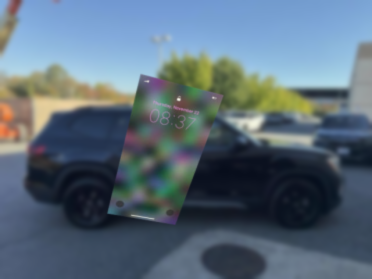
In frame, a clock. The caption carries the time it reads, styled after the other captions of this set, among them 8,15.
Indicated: 8,37
